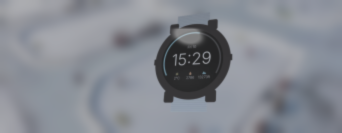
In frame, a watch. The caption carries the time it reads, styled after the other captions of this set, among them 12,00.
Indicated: 15,29
